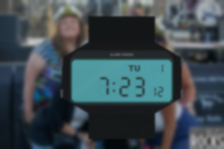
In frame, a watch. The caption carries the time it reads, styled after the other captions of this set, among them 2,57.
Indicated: 7,23
